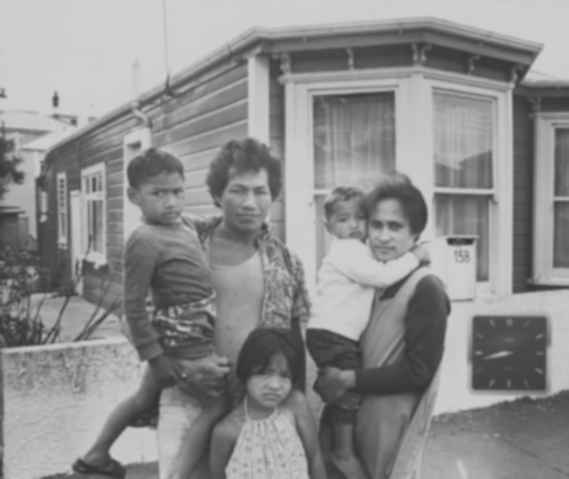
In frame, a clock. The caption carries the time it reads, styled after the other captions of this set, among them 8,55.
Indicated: 8,43
